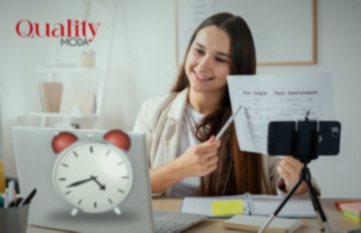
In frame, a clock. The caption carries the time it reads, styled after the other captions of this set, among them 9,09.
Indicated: 4,42
